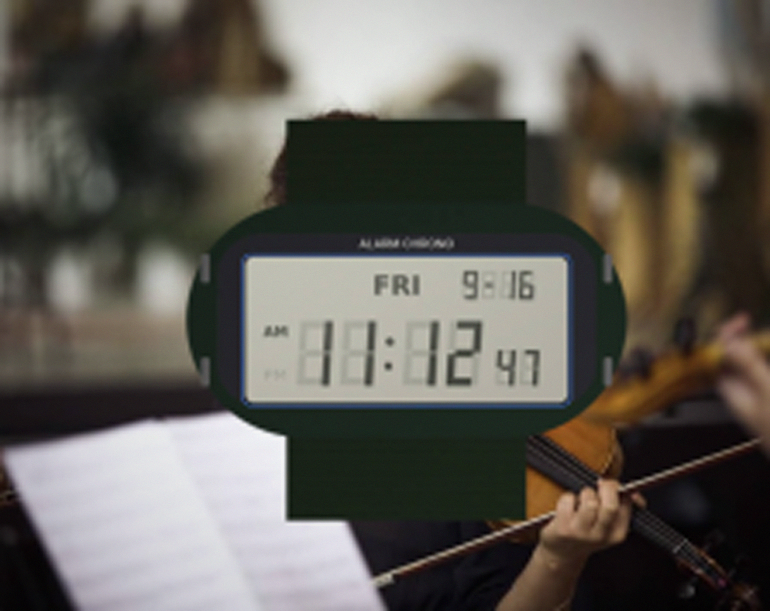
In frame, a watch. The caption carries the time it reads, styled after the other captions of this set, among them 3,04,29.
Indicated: 11,12,47
